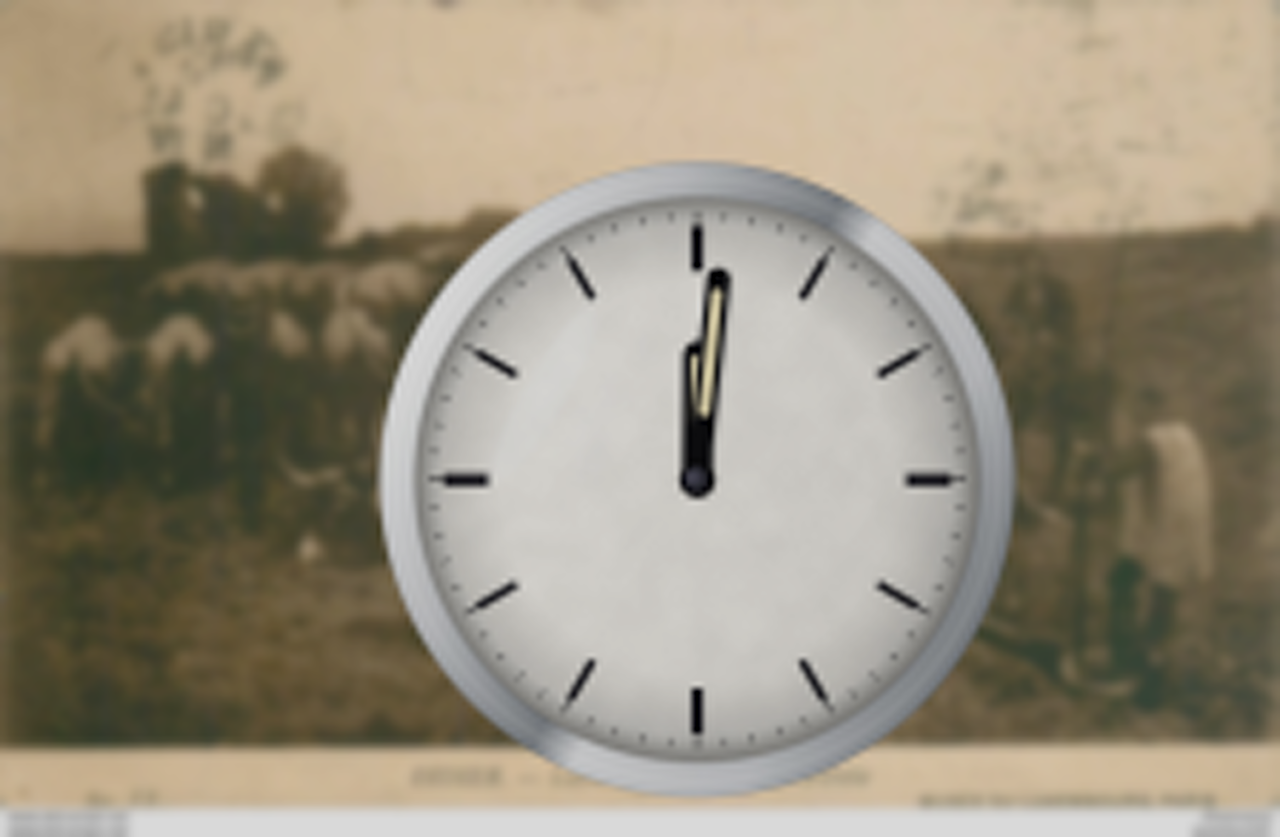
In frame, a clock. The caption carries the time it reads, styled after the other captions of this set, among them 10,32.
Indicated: 12,01
